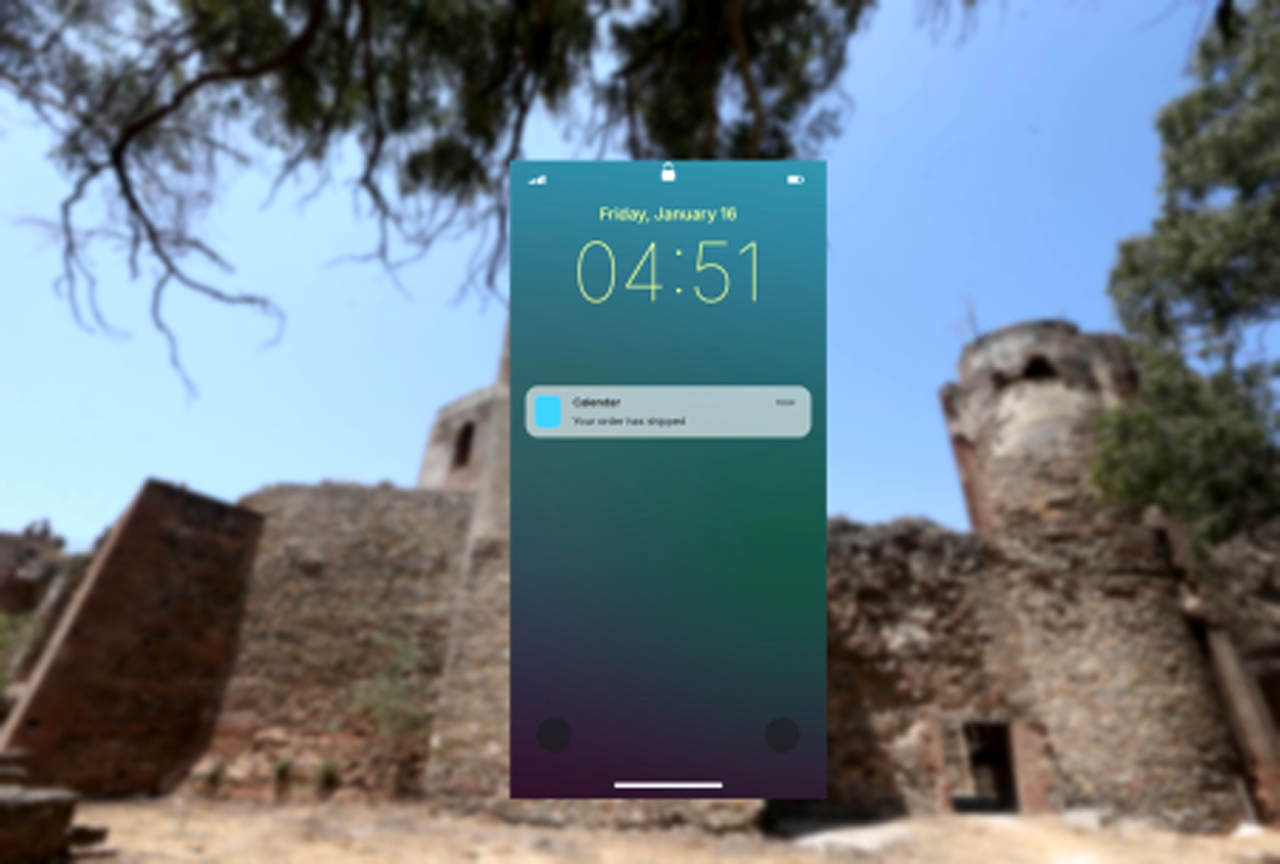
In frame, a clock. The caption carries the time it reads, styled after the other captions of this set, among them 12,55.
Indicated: 4,51
